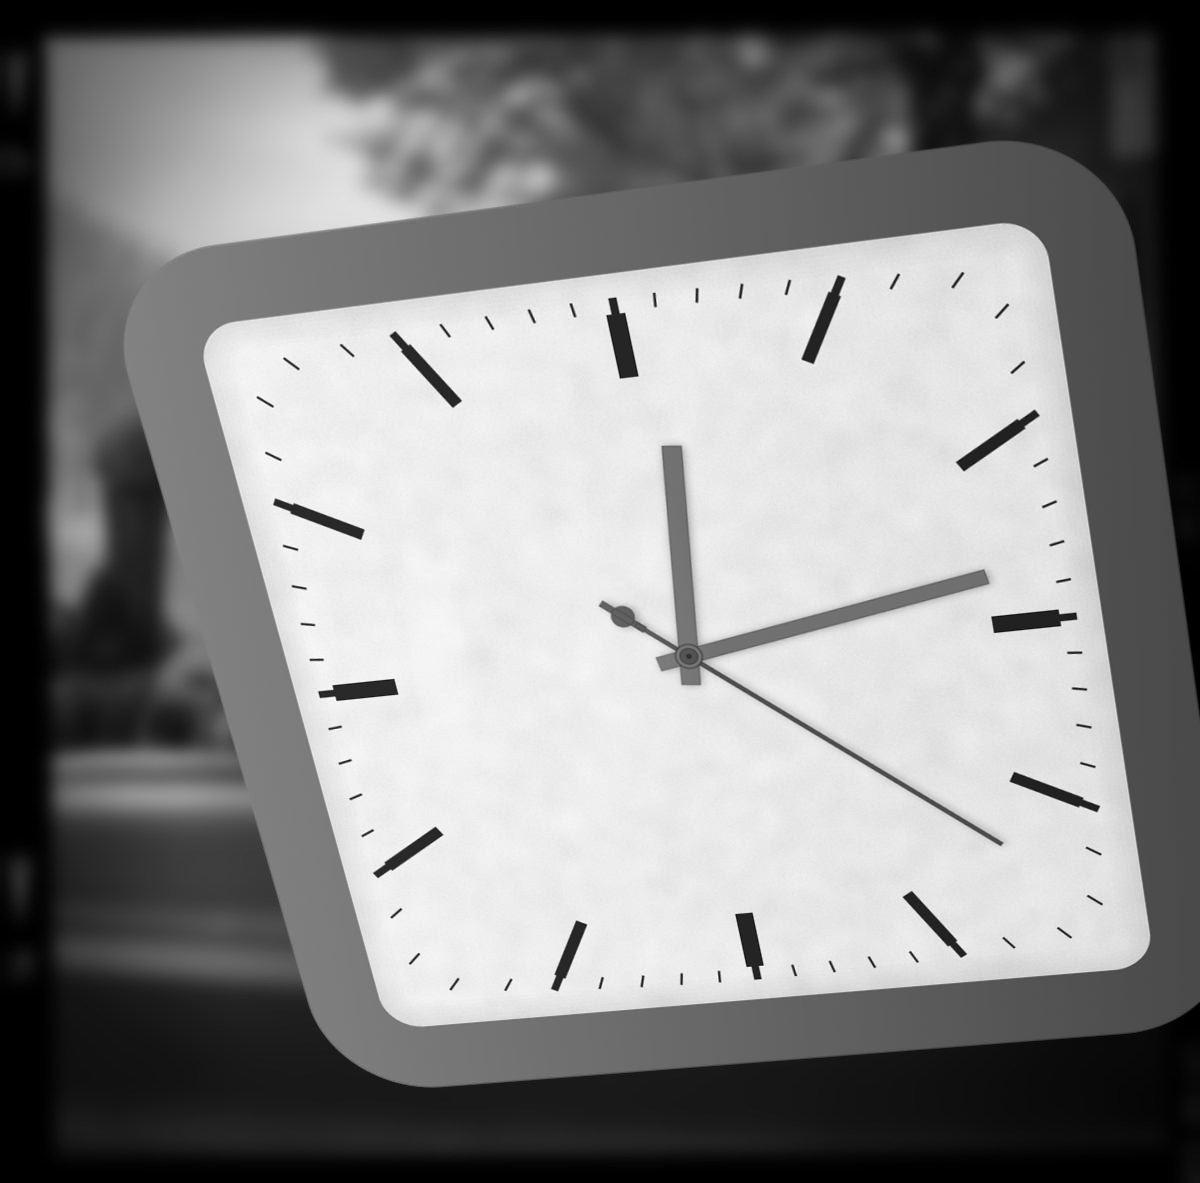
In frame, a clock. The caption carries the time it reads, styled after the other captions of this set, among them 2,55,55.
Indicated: 12,13,22
